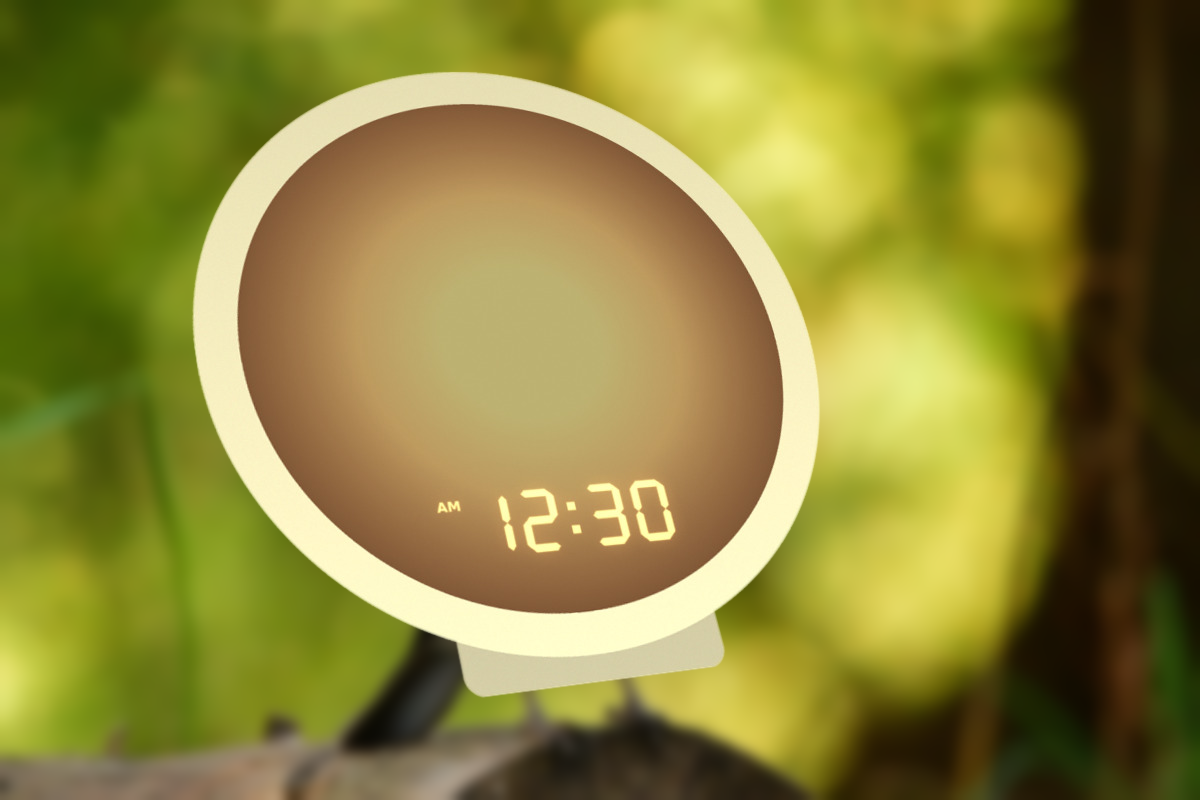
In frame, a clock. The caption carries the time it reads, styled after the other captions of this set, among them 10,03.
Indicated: 12,30
